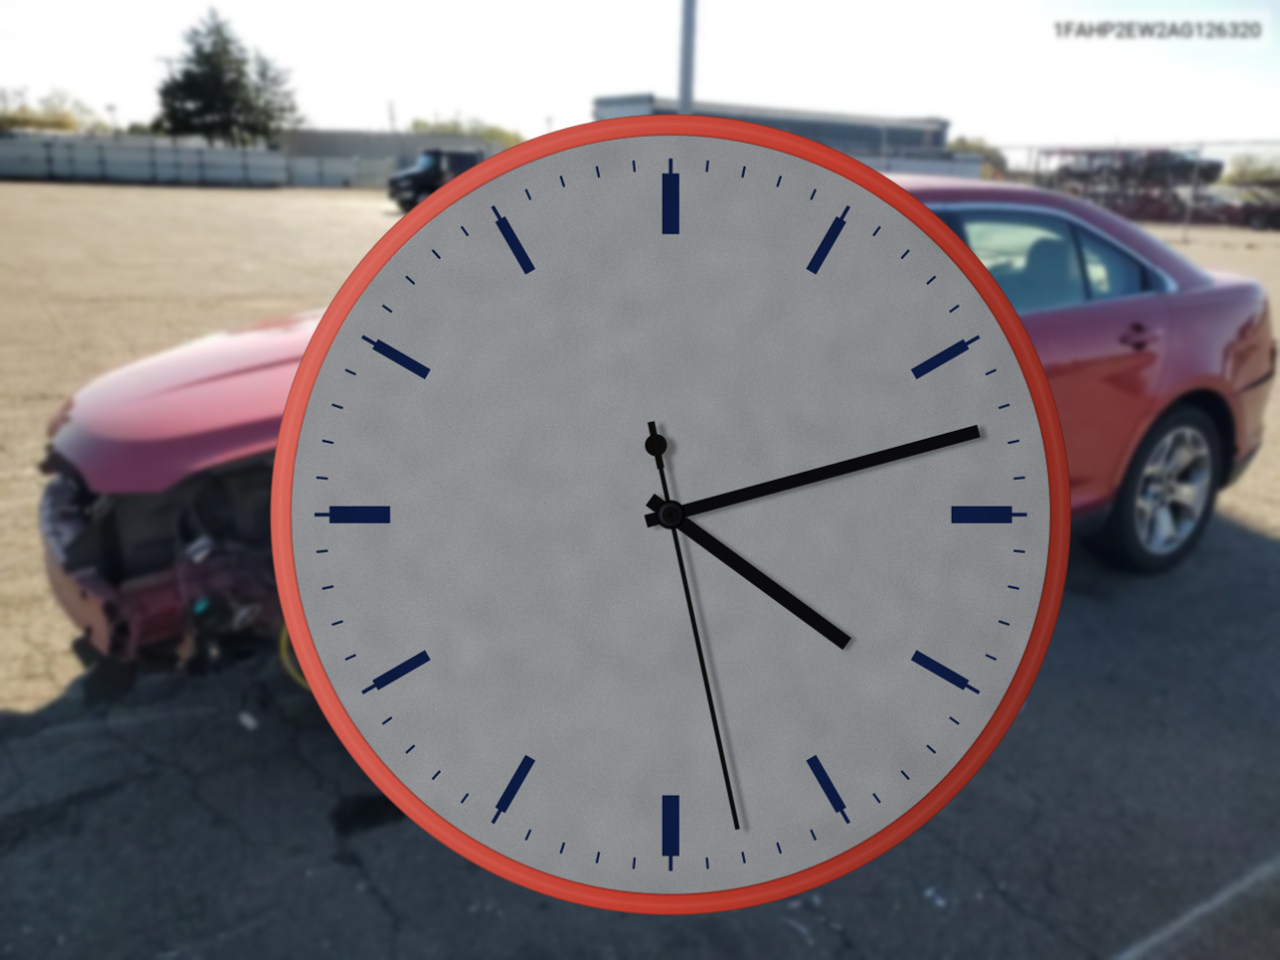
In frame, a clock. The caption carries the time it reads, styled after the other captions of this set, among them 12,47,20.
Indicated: 4,12,28
